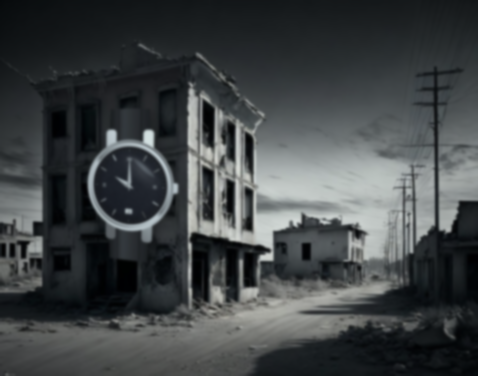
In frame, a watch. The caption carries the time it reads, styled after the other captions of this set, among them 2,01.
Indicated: 10,00
